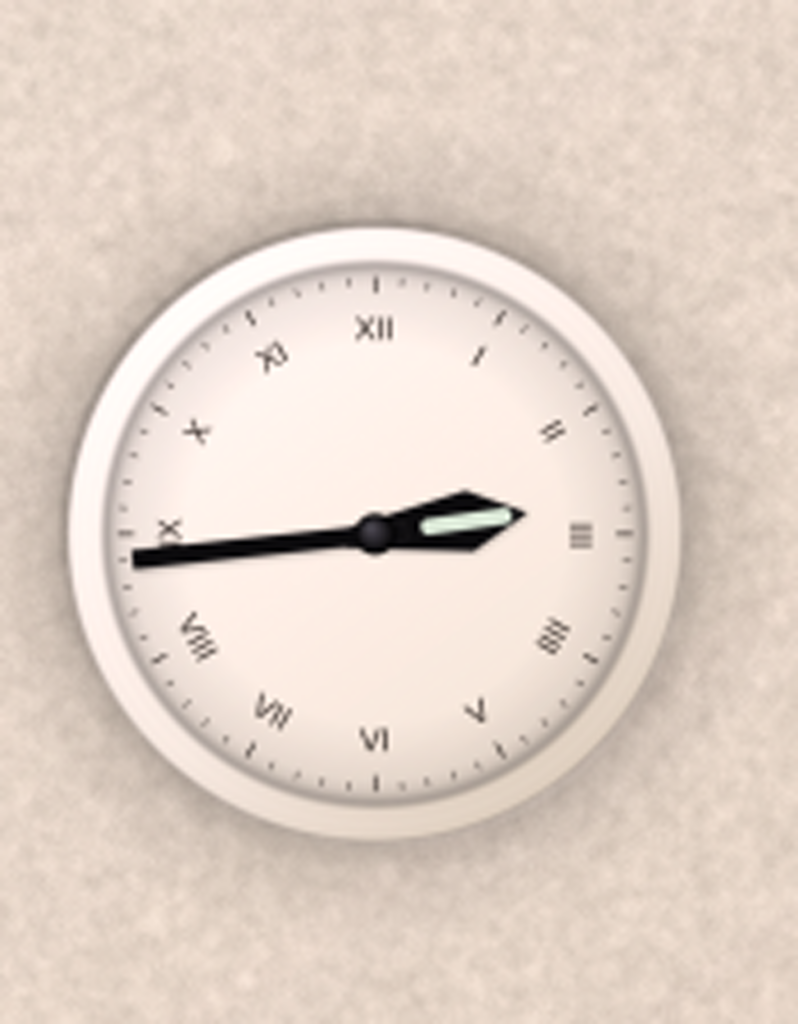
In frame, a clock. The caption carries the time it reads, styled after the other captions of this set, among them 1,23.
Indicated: 2,44
